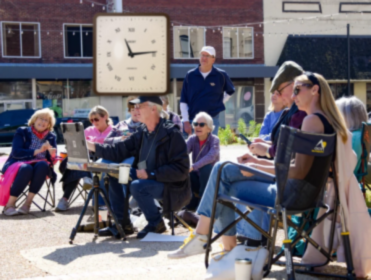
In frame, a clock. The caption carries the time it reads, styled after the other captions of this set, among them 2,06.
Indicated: 11,14
